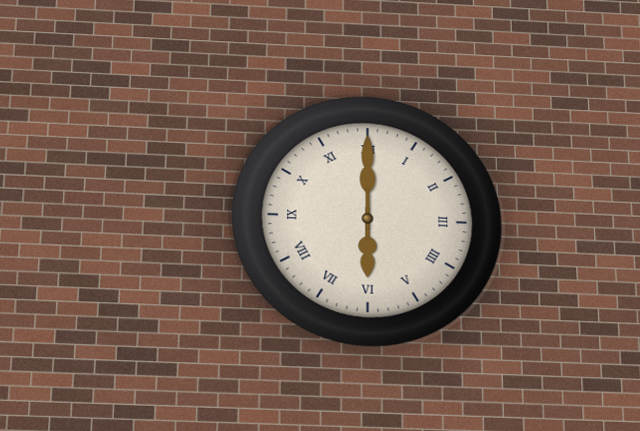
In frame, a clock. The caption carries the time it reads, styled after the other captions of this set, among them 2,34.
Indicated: 6,00
